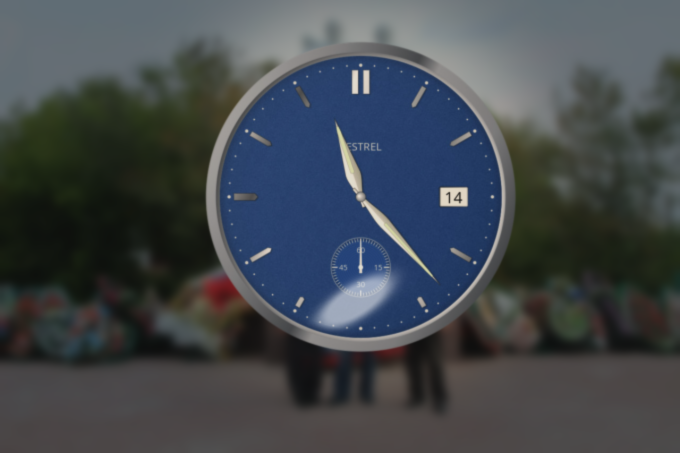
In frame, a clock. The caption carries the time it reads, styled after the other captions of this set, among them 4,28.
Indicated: 11,23
